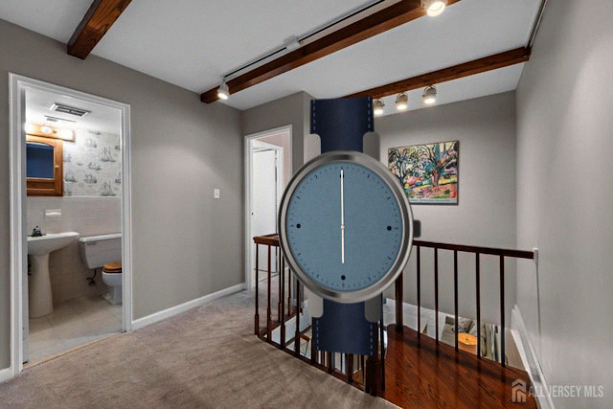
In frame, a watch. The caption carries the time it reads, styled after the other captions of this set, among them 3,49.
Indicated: 6,00
